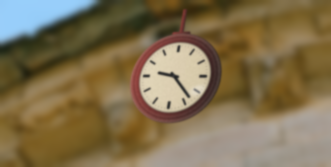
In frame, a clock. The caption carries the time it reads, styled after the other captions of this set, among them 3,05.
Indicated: 9,23
